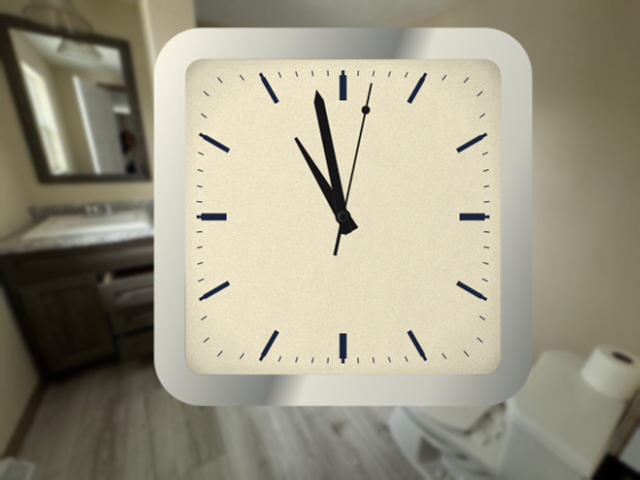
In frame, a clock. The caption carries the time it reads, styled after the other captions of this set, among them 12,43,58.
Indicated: 10,58,02
